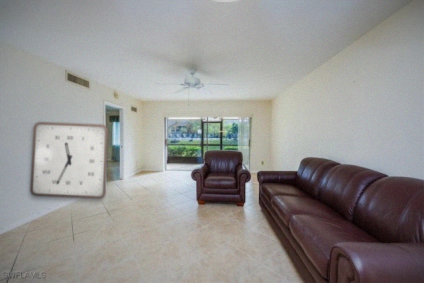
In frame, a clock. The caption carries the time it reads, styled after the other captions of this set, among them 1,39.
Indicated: 11,34
